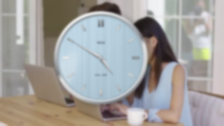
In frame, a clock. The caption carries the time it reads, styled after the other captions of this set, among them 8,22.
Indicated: 4,50
